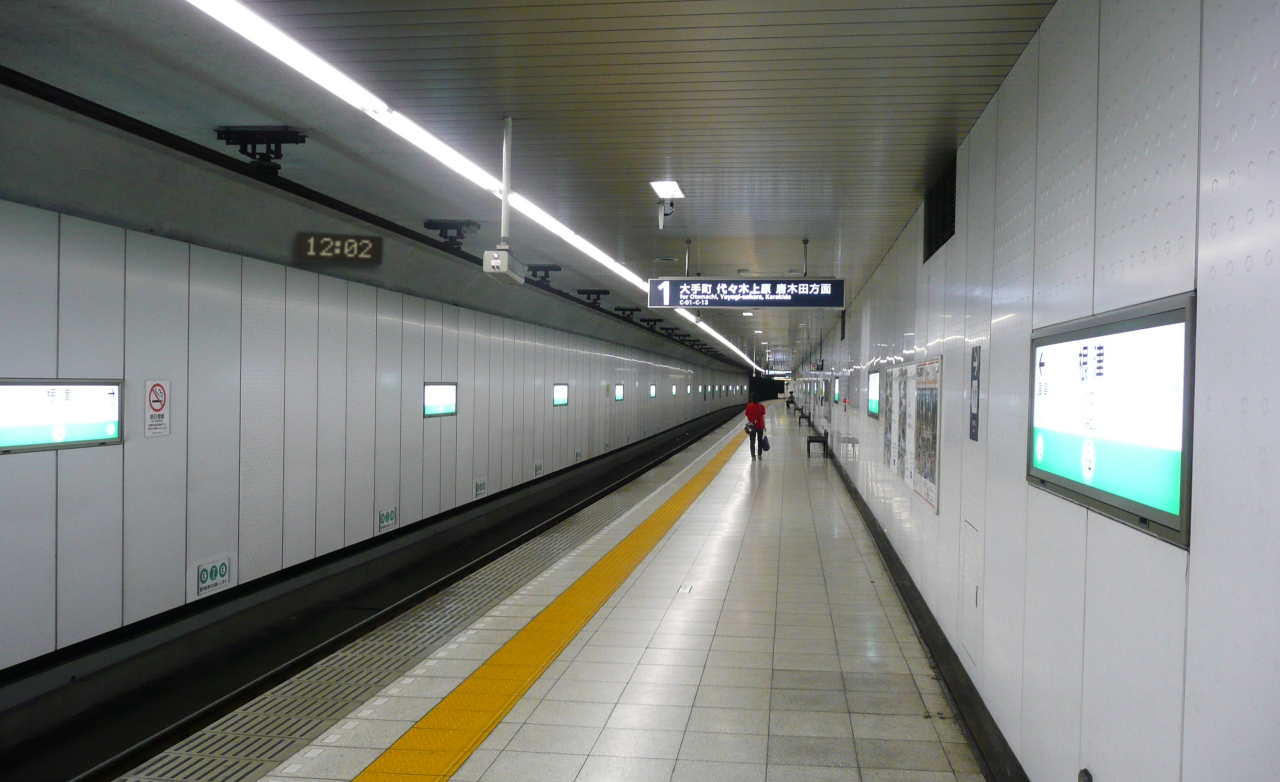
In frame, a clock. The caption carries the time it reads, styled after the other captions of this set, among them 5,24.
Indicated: 12,02
